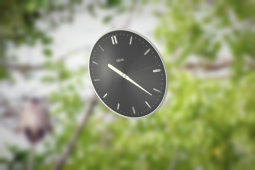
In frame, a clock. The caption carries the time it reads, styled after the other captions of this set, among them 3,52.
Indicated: 10,22
